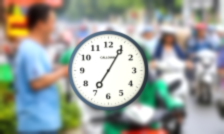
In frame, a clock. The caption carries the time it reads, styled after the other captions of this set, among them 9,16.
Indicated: 7,05
